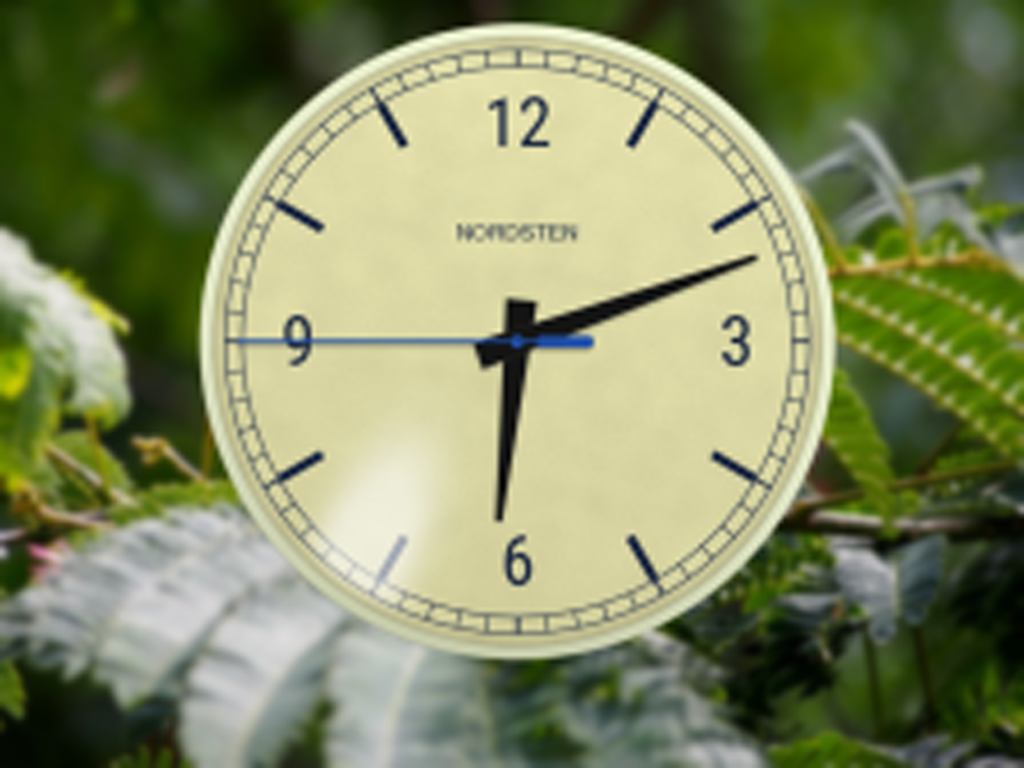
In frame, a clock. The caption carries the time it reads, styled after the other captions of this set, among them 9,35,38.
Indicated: 6,11,45
